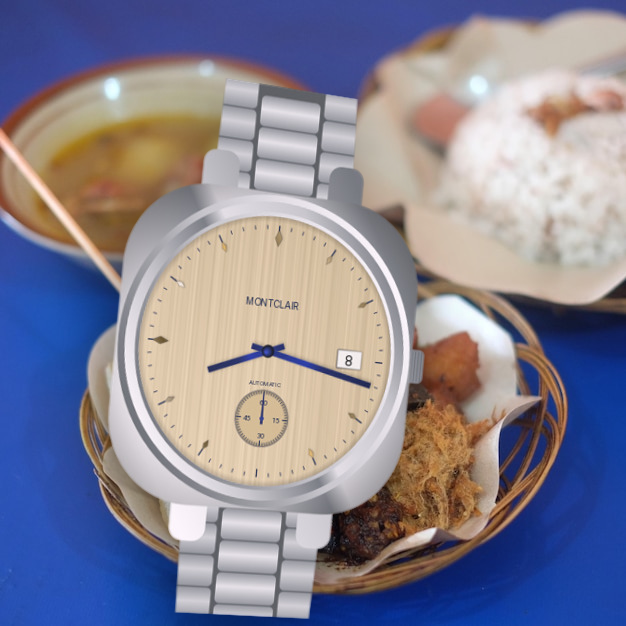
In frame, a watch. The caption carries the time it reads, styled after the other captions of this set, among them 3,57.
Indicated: 8,17
